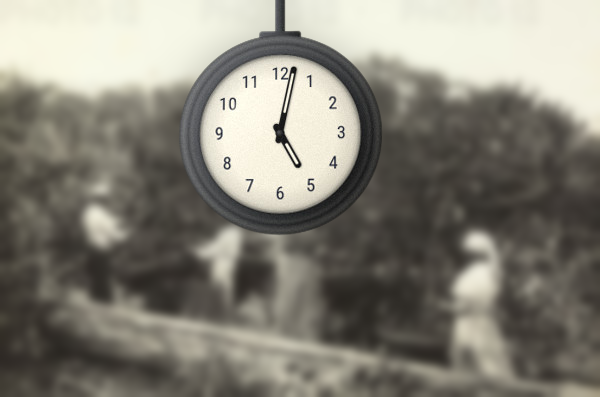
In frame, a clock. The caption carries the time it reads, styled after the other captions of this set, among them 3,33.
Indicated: 5,02
